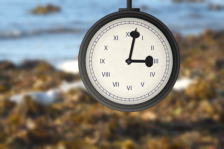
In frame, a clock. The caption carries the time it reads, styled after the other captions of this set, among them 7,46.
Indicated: 3,02
